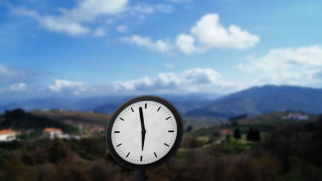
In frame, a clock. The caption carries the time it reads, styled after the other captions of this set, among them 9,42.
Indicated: 5,58
